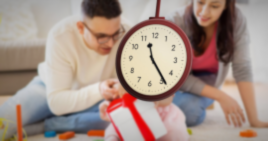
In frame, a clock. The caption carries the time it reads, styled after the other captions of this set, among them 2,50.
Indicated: 11,24
